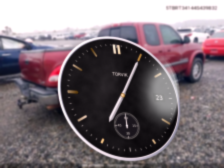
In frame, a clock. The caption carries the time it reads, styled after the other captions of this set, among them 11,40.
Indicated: 7,05
